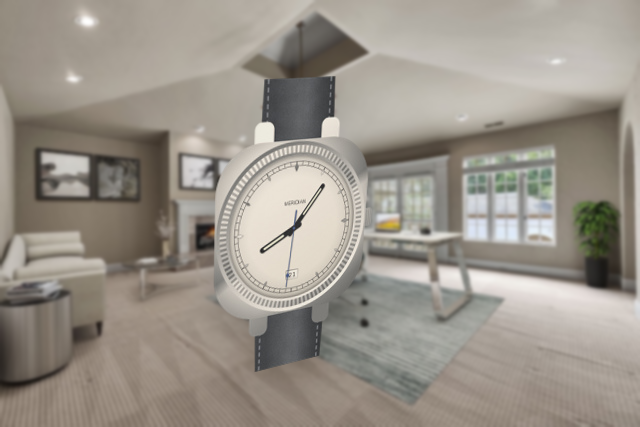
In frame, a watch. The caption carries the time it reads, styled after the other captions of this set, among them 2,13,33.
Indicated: 8,06,31
